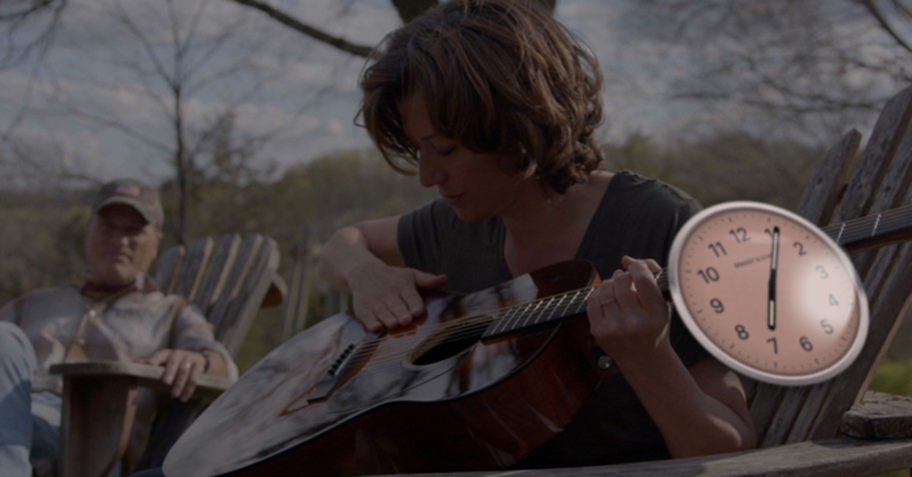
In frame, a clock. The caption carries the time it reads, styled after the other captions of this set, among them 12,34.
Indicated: 7,06
